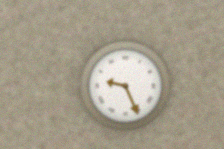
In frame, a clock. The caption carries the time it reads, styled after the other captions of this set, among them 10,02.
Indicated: 9,26
